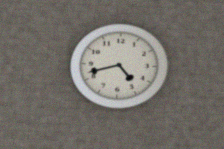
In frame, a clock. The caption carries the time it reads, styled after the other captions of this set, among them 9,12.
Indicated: 4,42
